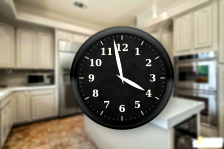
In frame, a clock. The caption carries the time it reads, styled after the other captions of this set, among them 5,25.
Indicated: 3,58
